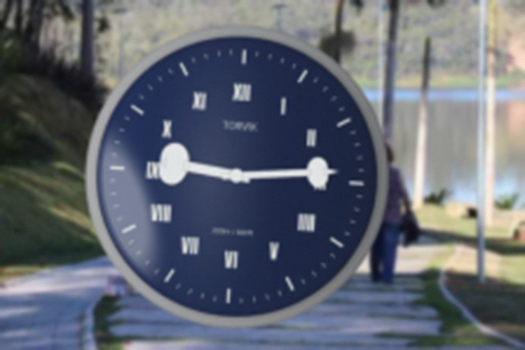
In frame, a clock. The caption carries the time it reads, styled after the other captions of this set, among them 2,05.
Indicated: 9,14
